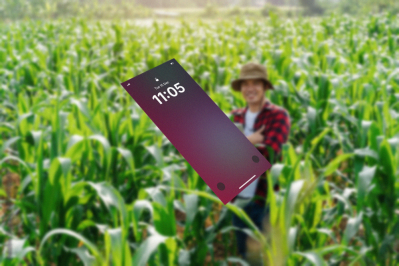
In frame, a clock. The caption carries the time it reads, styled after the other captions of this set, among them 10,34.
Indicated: 11,05
